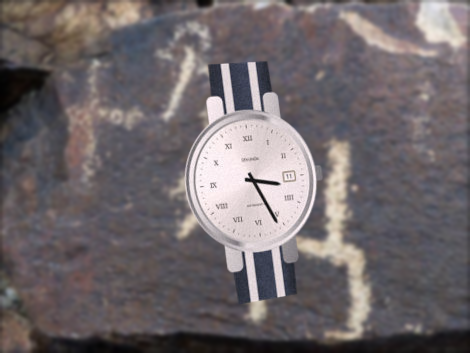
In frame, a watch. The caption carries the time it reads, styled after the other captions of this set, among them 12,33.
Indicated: 3,26
